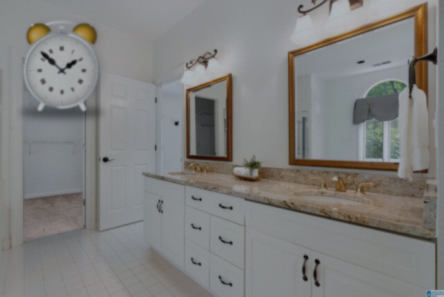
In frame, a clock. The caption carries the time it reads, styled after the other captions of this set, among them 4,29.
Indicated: 1,52
